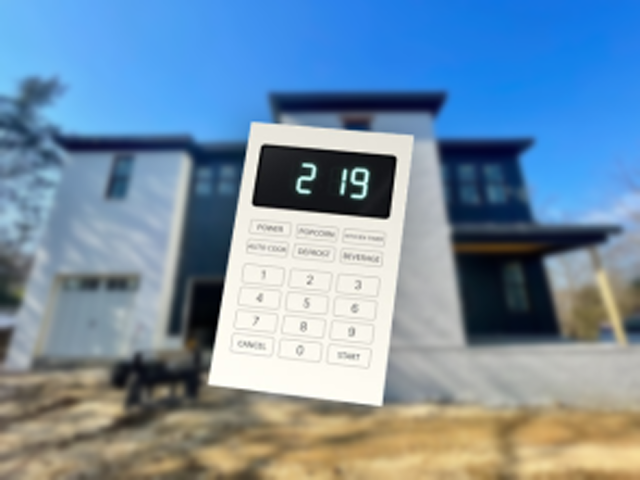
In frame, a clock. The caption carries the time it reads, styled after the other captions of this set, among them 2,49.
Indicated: 2,19
